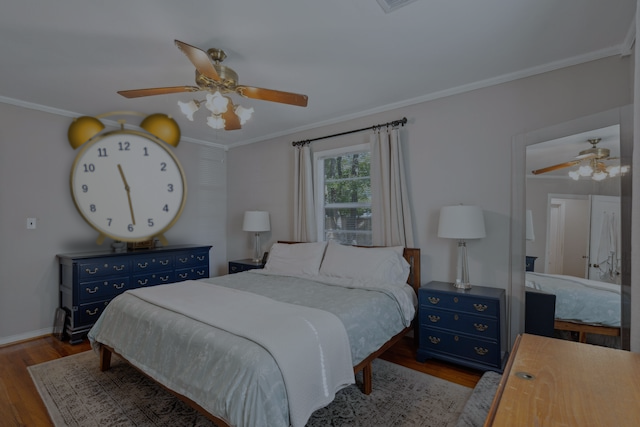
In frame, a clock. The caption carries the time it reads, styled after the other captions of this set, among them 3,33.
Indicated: 11,29
